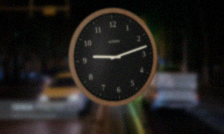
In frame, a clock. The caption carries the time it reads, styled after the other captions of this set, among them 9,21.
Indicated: 9,13
